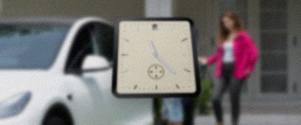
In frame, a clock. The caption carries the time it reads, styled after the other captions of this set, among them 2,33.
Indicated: 11,23
